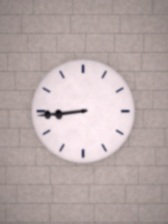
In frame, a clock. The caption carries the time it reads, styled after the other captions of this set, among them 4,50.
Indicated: 8,44
